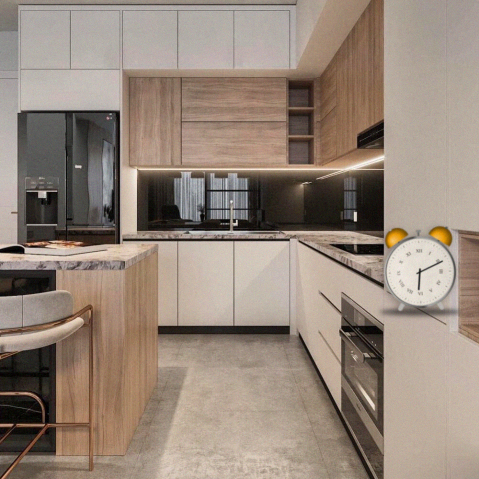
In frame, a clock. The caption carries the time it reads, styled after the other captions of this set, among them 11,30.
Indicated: 6,11
